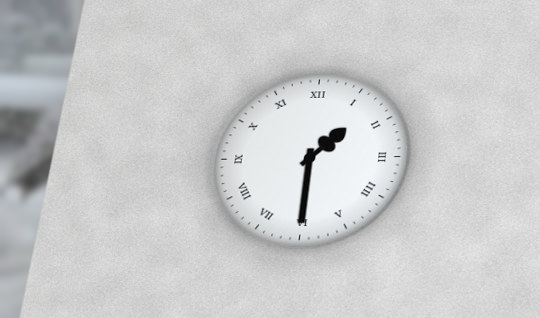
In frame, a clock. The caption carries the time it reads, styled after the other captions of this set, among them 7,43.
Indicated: 1,30
